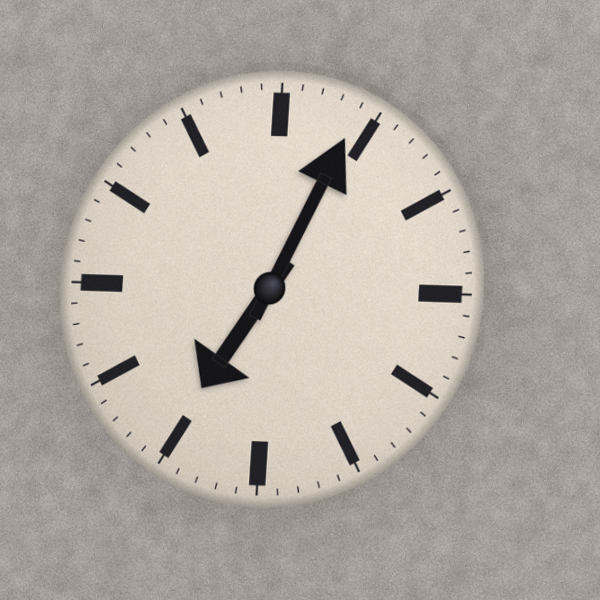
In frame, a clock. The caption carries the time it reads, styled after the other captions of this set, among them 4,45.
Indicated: 7,04
